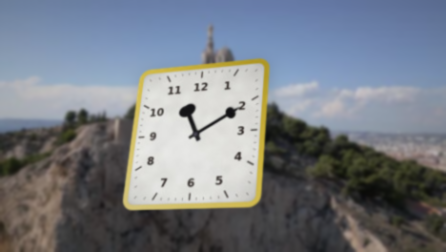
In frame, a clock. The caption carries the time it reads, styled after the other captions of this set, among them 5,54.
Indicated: 11,10
